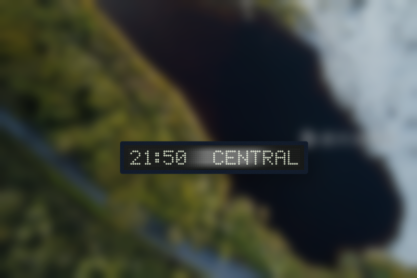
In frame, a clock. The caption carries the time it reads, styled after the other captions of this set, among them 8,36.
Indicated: 21,50
